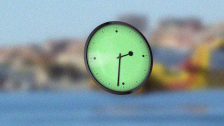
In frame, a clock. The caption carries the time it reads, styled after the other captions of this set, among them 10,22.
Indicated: 2,32
